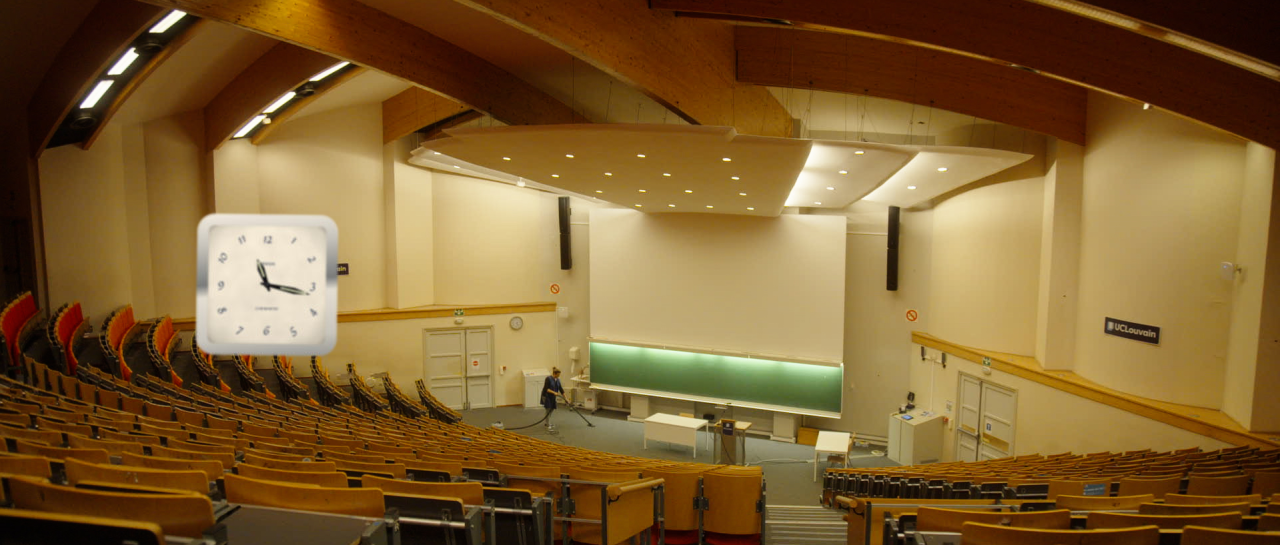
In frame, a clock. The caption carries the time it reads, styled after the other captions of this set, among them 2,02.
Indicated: 11,17
